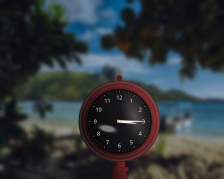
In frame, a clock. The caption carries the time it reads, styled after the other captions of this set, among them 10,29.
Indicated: 3,15
